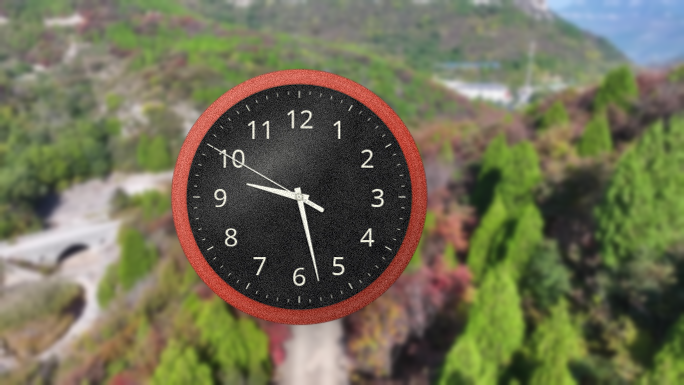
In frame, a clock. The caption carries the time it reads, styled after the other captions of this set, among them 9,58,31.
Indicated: 9,27,50
